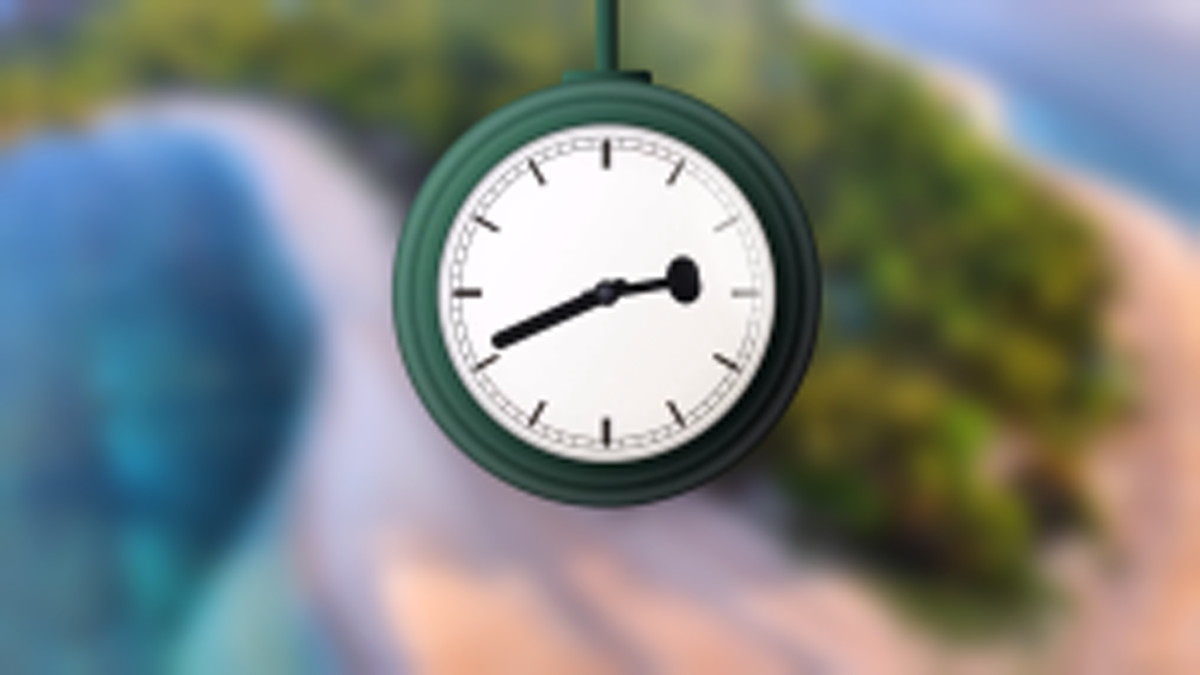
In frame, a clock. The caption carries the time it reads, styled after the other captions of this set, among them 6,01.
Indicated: 2,41
